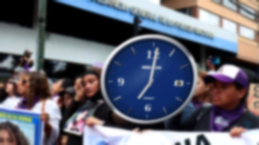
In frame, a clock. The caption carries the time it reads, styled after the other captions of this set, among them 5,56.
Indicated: 7,01
